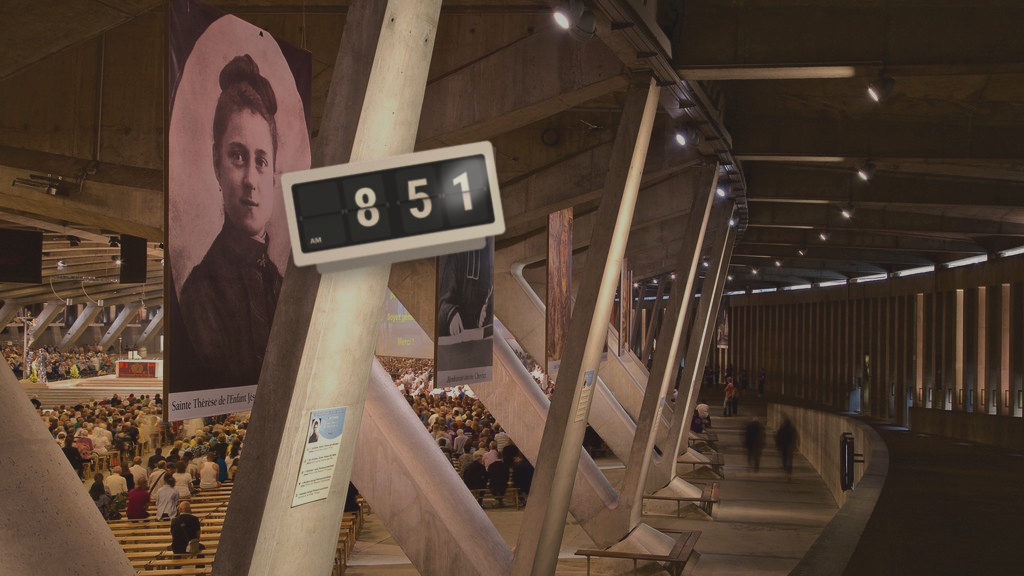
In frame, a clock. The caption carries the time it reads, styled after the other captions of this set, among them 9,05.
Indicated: 8,51
